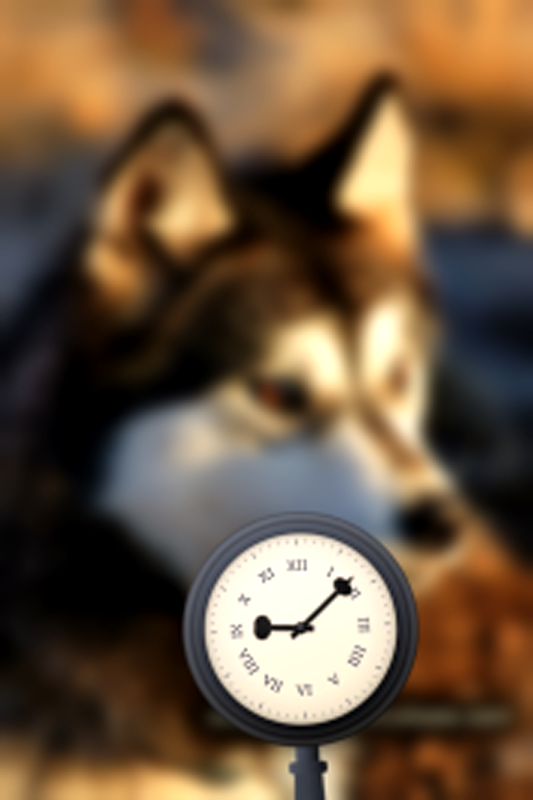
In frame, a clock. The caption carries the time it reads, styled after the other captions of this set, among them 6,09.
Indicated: 9,08
